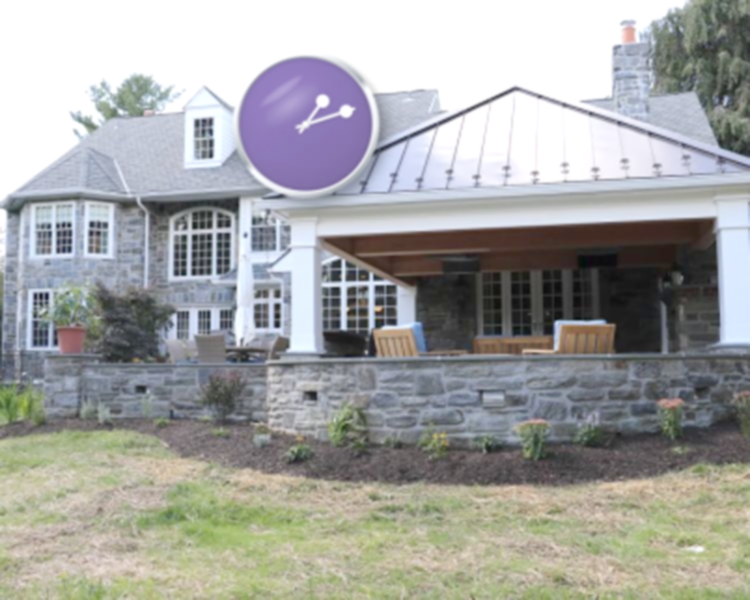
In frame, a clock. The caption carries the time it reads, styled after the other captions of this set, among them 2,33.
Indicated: 1,12
